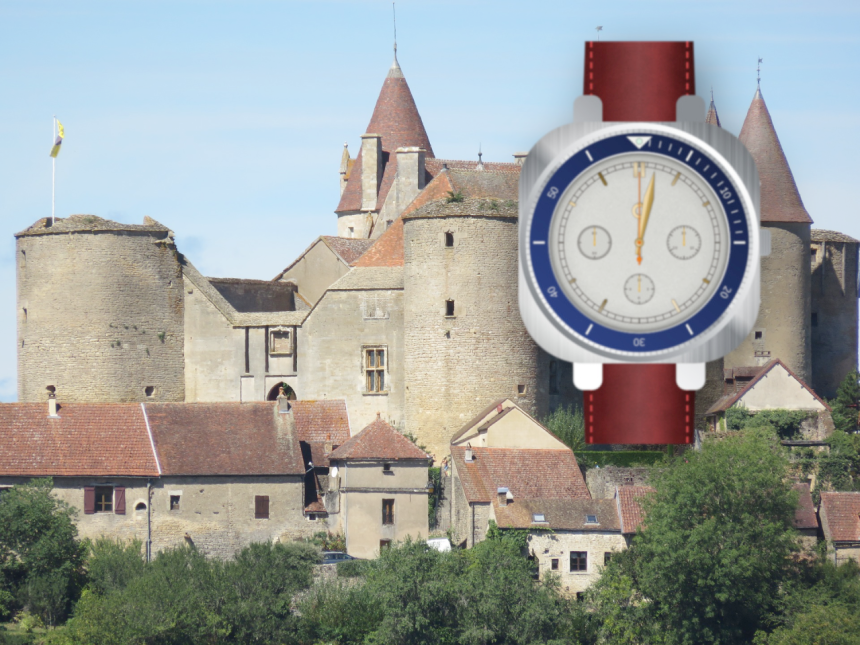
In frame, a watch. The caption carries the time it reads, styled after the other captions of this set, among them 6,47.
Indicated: 12,02
